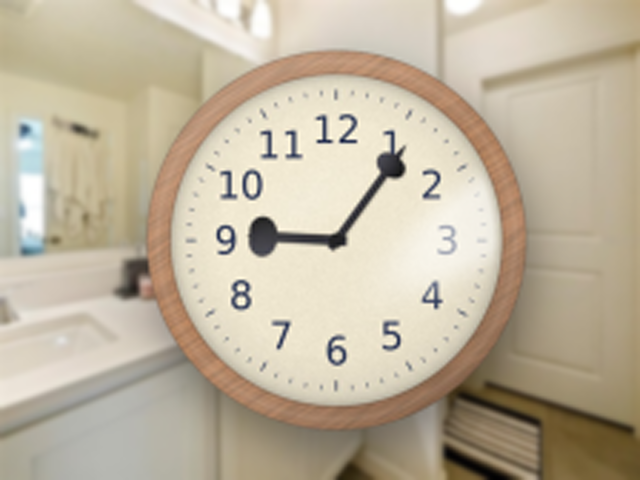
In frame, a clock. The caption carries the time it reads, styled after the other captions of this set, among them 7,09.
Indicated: 9,06
